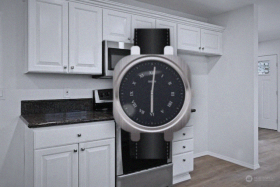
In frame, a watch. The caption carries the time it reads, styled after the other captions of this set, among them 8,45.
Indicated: 6,01
